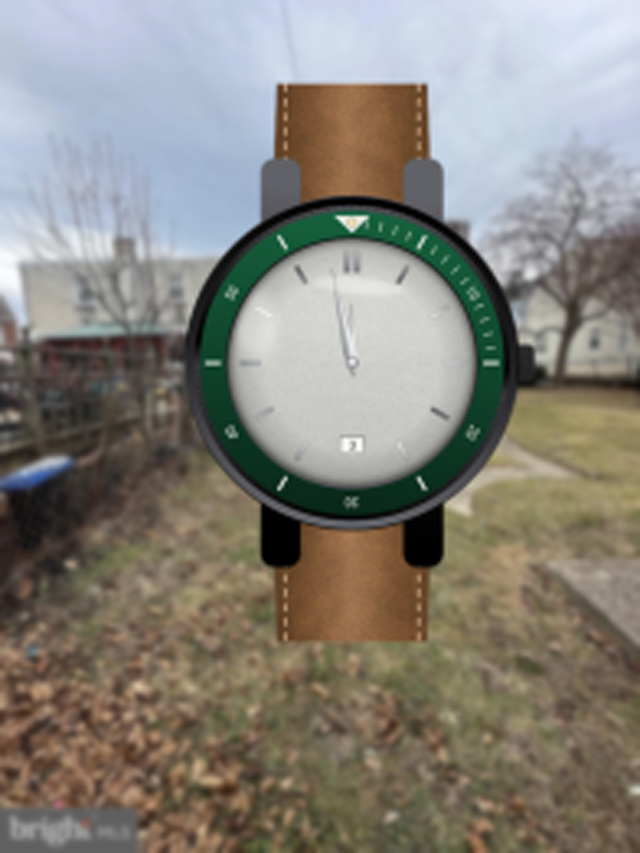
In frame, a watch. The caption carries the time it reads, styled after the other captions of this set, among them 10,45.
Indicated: 11,58
